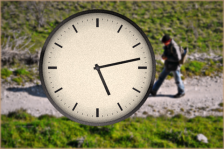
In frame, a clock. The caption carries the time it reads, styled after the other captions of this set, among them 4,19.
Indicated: 5,13
